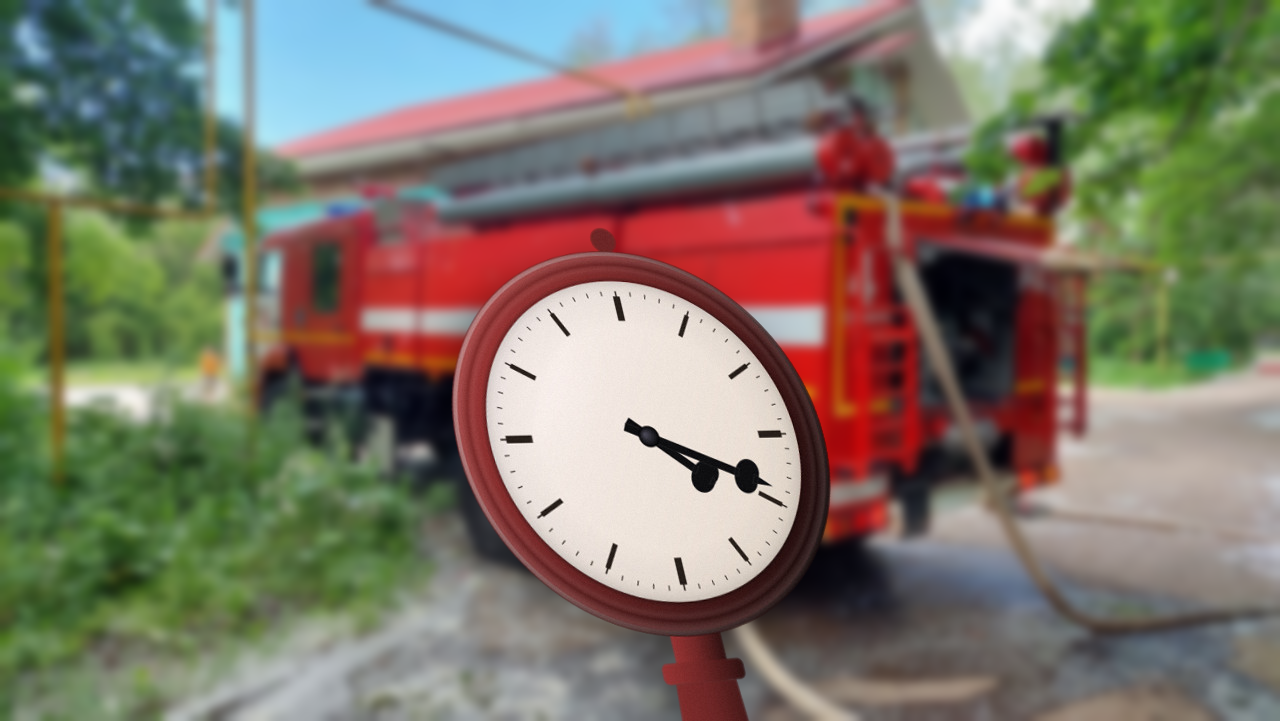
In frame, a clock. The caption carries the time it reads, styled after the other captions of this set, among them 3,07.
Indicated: 4,19
